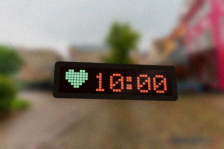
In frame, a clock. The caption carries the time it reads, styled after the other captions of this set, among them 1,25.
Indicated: 10,00
